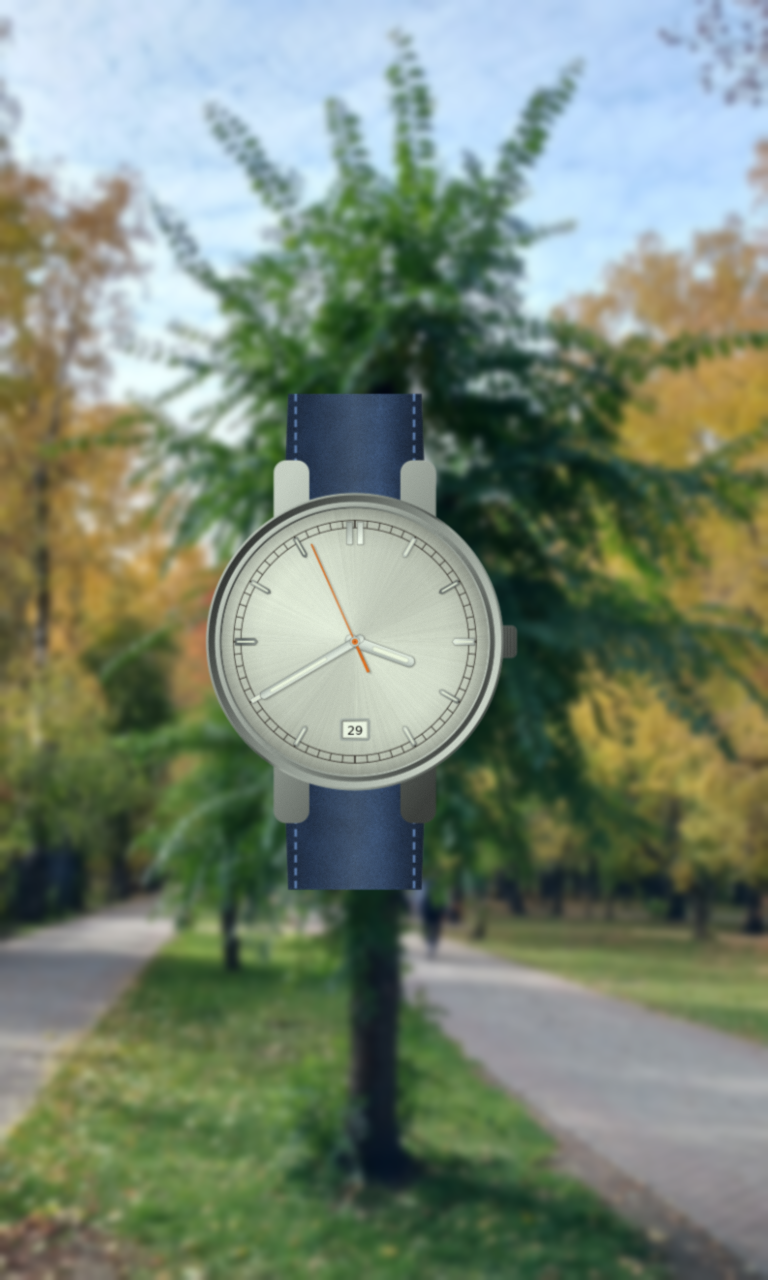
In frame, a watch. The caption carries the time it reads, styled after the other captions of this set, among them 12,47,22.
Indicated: 3,39,56
